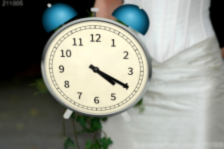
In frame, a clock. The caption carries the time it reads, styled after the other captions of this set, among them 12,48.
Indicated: 4,20
